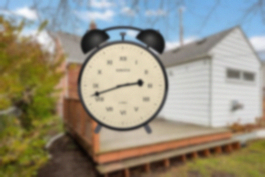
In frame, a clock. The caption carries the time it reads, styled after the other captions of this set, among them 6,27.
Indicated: 2,42
